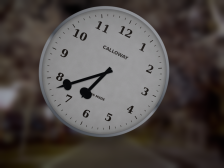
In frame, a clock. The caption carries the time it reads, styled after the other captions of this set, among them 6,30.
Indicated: 6,38
